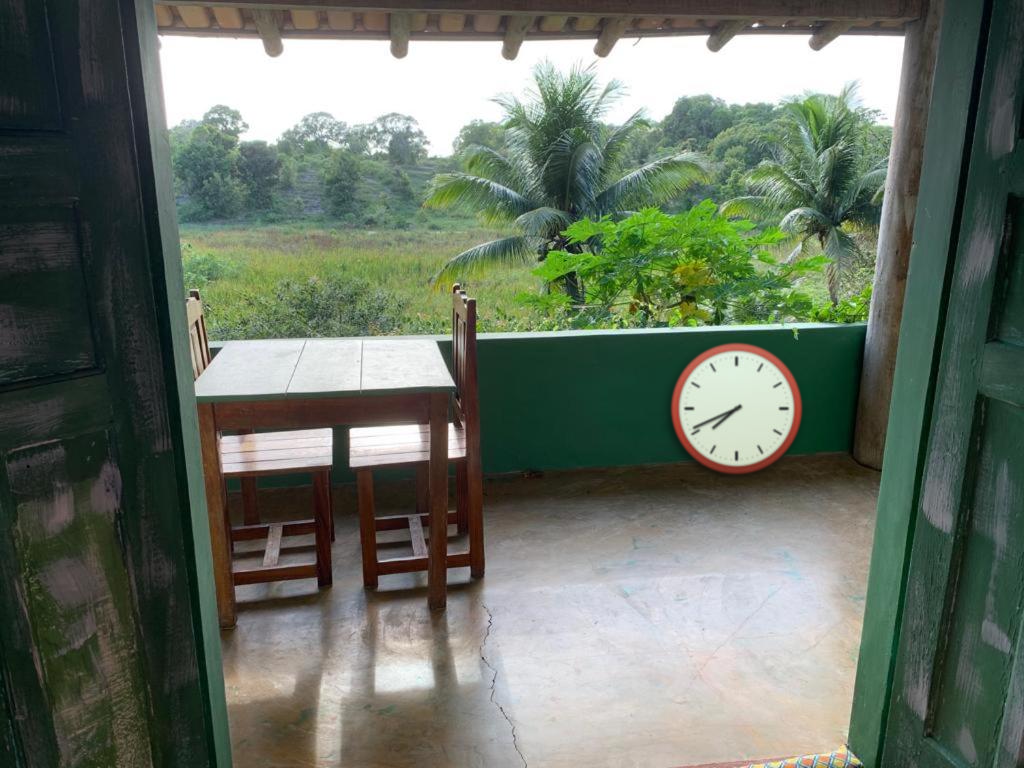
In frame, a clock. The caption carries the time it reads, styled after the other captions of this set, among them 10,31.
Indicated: 7,41
